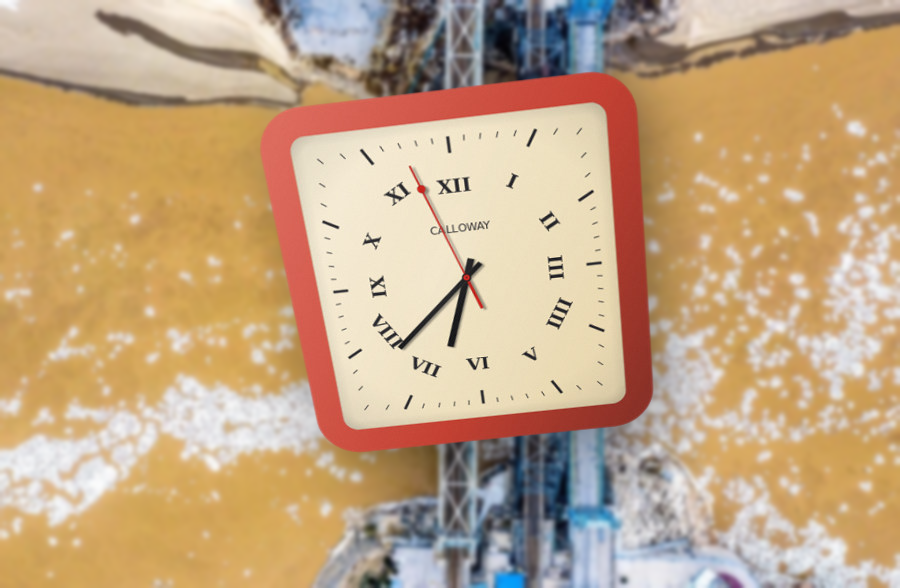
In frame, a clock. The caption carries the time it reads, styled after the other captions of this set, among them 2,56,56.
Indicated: 6,37,57
